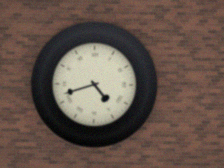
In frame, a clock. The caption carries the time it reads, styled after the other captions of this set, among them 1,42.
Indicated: 4,42
